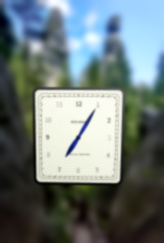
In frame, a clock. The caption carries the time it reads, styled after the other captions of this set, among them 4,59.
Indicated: 7,05
